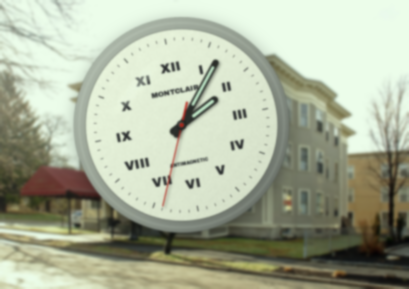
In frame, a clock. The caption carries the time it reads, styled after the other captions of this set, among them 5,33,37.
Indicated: 2,06,34
